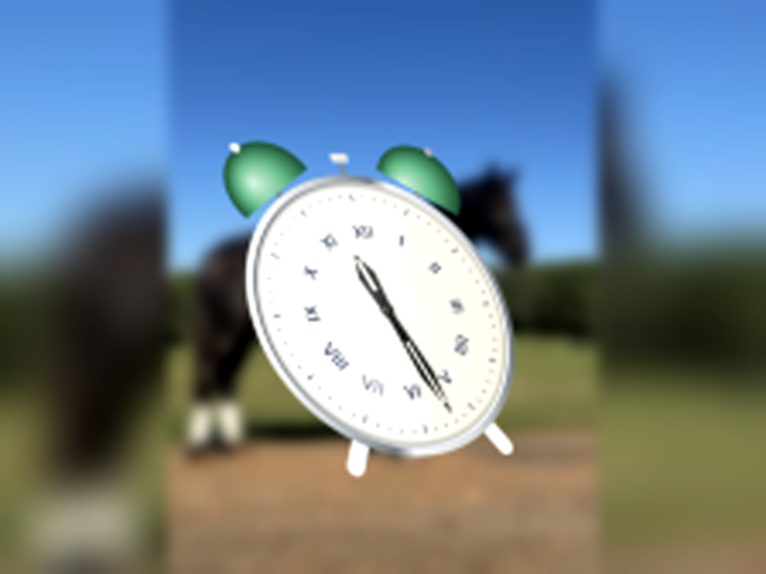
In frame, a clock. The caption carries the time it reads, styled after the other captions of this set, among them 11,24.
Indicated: 11,27
